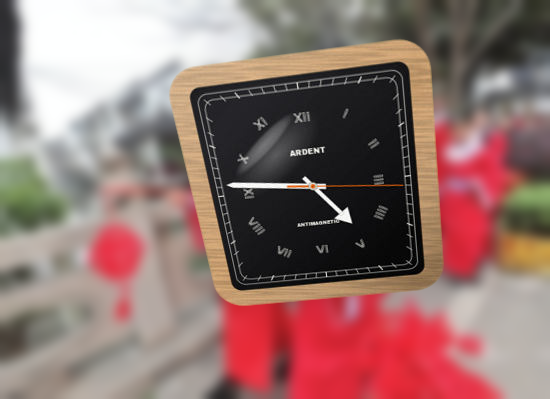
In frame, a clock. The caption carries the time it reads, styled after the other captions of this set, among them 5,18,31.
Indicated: 4,46,16
